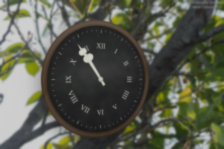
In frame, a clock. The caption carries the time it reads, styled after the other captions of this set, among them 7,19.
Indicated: 10,54
